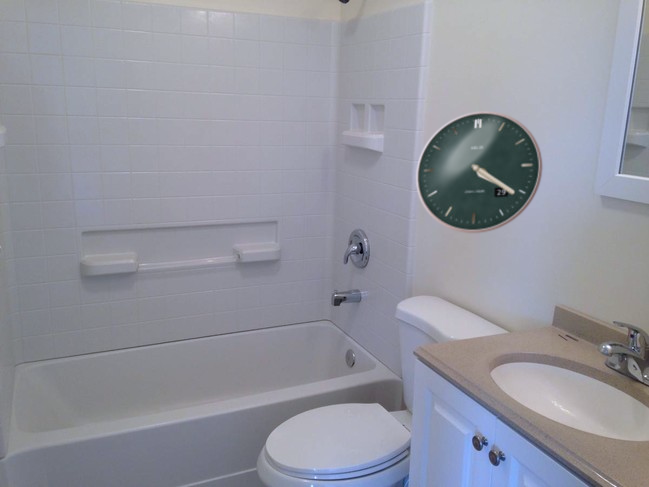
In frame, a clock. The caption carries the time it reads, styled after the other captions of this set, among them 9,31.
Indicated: 4,21
